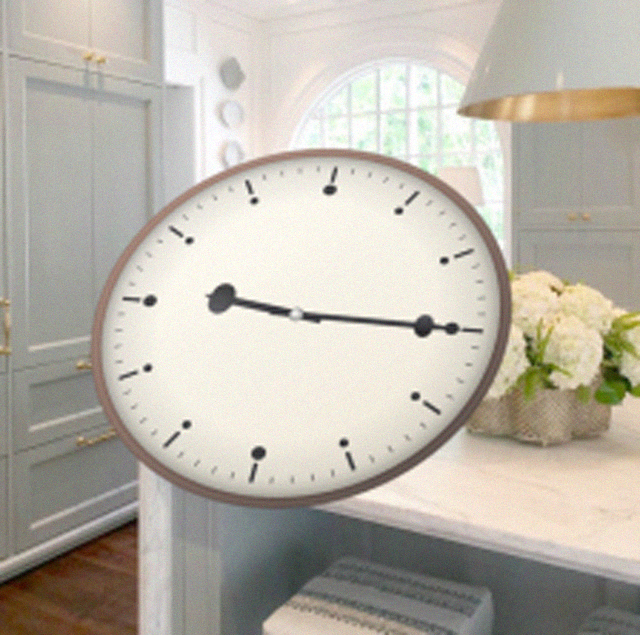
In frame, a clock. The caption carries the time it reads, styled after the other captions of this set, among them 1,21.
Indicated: 9,15
